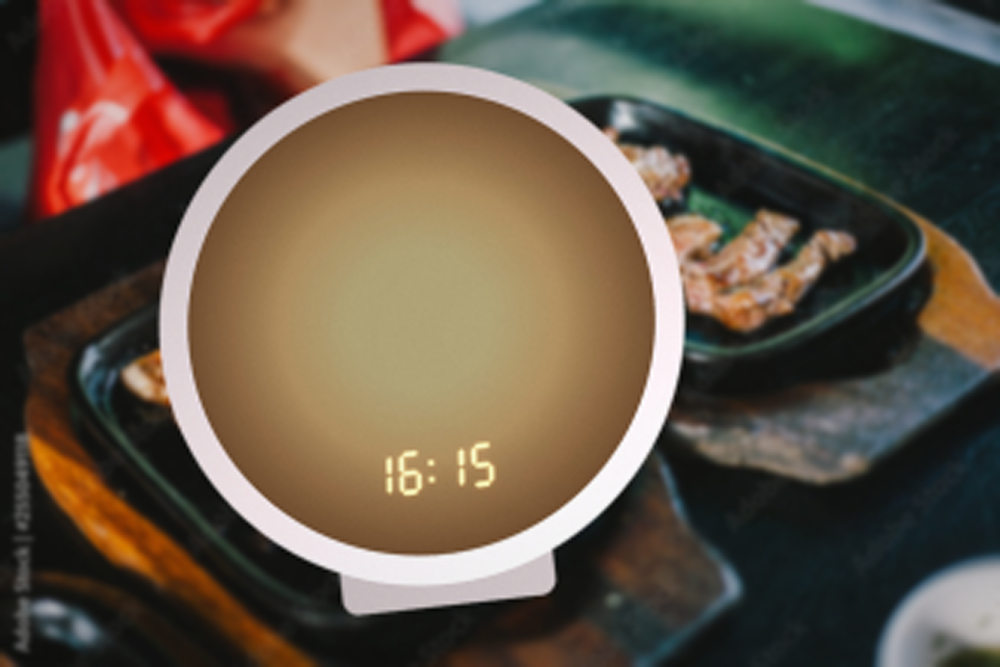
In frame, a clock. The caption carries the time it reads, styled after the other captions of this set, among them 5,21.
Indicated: 16,15
